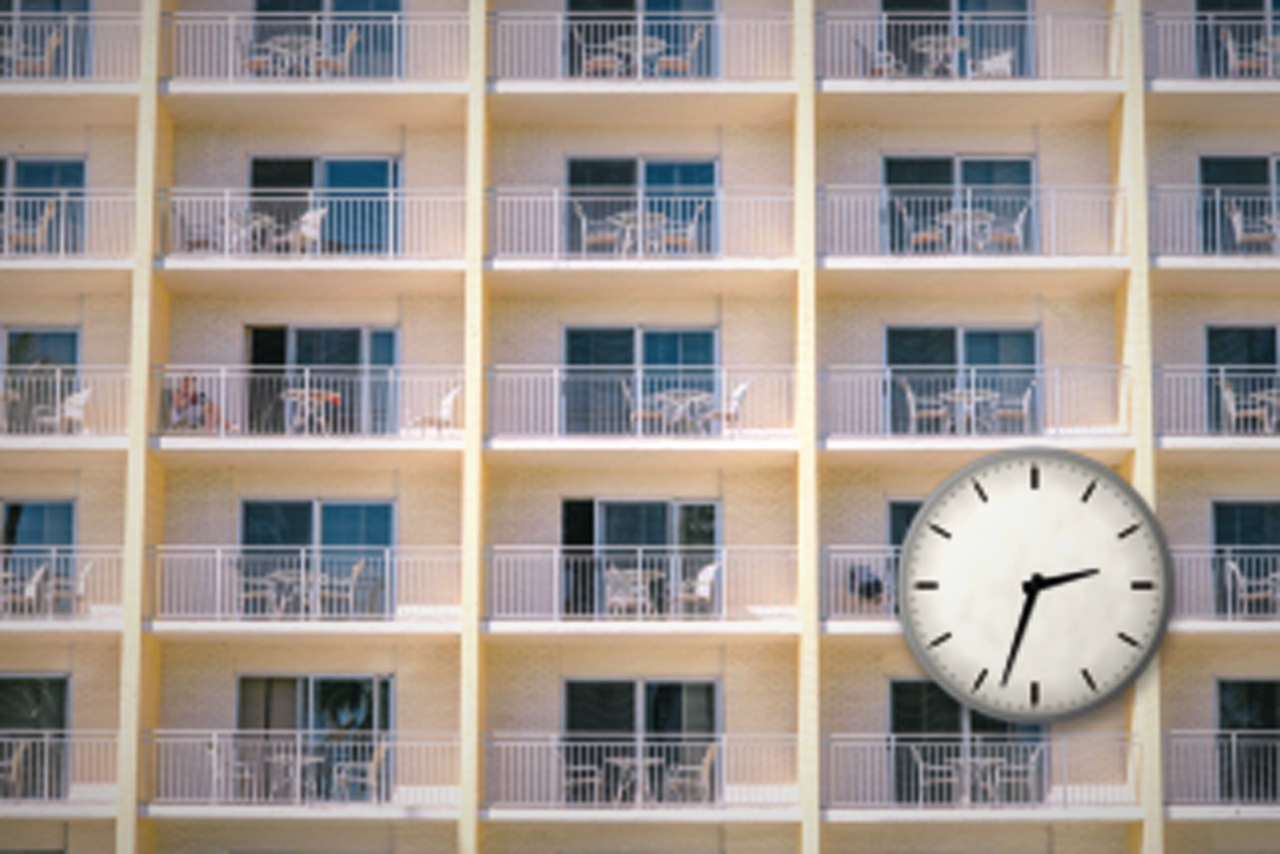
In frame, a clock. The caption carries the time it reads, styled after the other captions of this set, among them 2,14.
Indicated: 2,33
